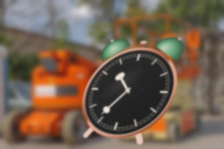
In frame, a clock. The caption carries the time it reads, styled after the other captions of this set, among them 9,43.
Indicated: 10,36
